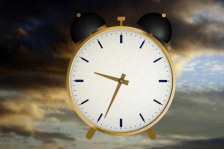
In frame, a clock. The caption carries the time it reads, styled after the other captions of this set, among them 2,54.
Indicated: 9,34
